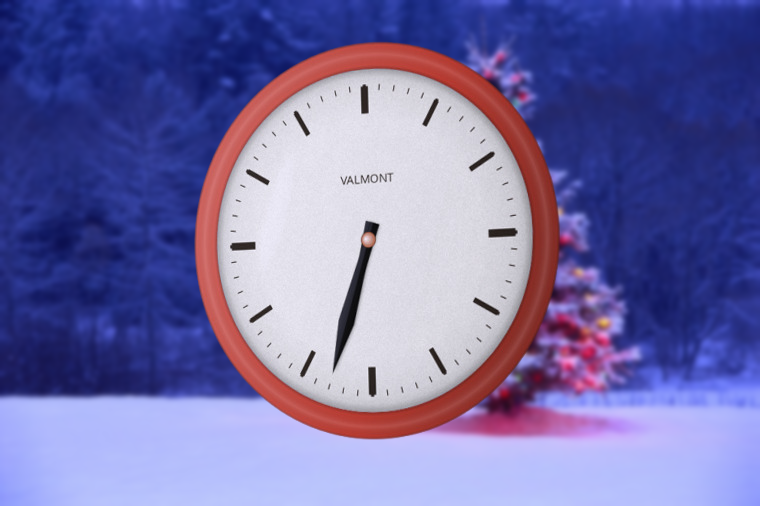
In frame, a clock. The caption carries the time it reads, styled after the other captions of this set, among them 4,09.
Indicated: 6,33
